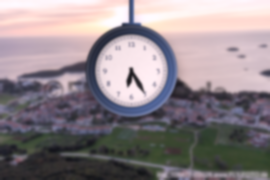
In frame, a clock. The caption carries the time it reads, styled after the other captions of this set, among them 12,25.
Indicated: 6,25
